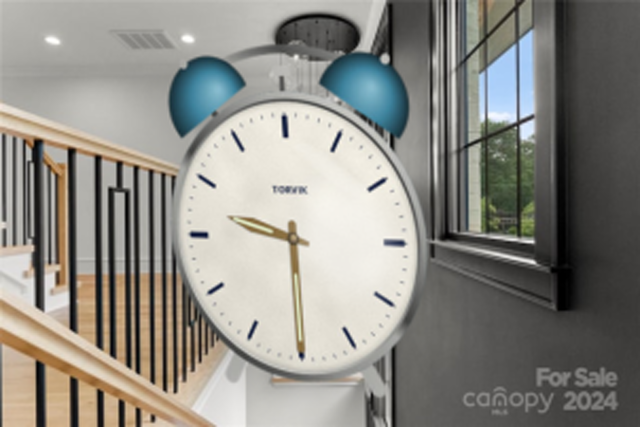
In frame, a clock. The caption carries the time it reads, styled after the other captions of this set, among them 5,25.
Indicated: 9,30
